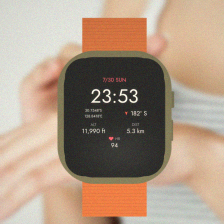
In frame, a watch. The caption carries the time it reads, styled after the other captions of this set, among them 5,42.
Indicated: 23,53
